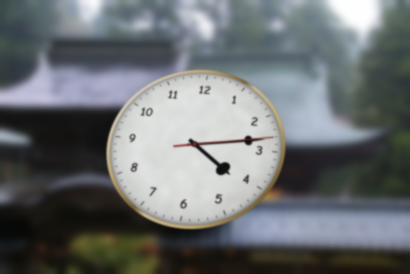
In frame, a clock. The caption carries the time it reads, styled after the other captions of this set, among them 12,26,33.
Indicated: 4,13,13
